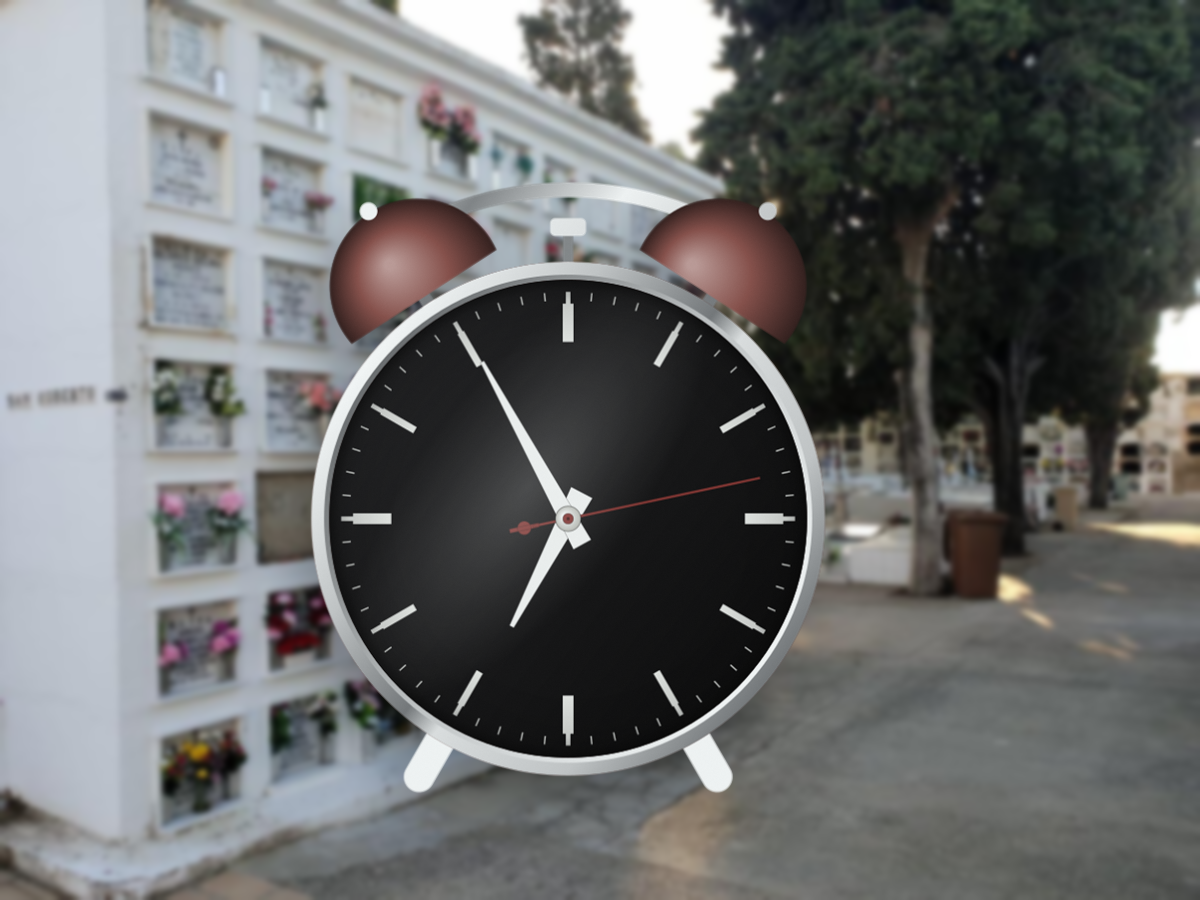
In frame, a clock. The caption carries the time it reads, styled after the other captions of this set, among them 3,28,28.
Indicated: 6,55,13
